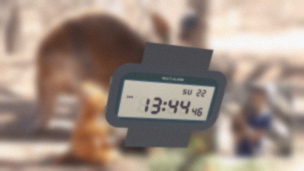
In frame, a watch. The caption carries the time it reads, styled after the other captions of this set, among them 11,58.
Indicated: 13,44
